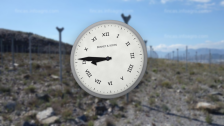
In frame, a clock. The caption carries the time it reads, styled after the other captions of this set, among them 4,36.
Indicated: 8,46
